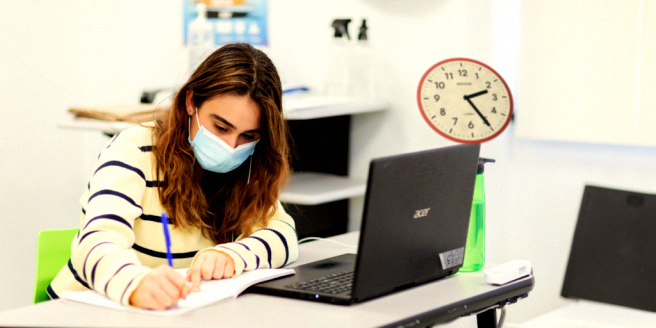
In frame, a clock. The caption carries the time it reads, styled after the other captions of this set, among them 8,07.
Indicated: 2,25
